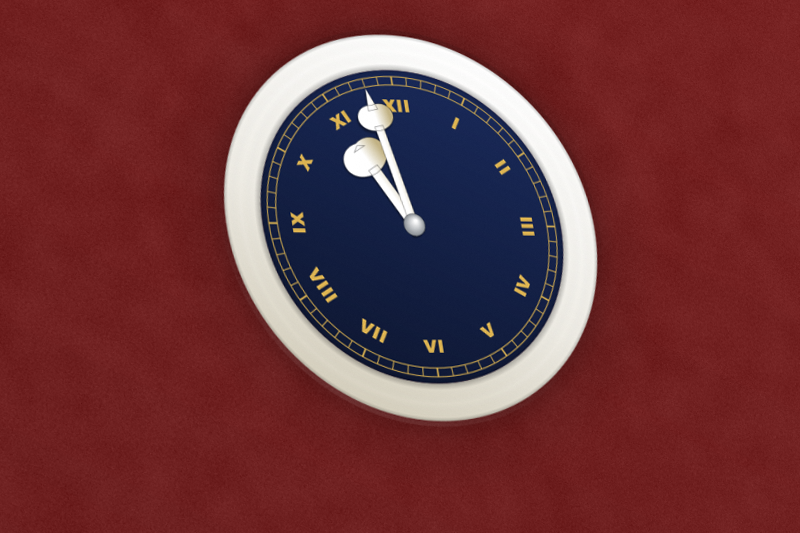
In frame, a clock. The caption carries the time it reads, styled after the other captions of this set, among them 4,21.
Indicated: 10,58
